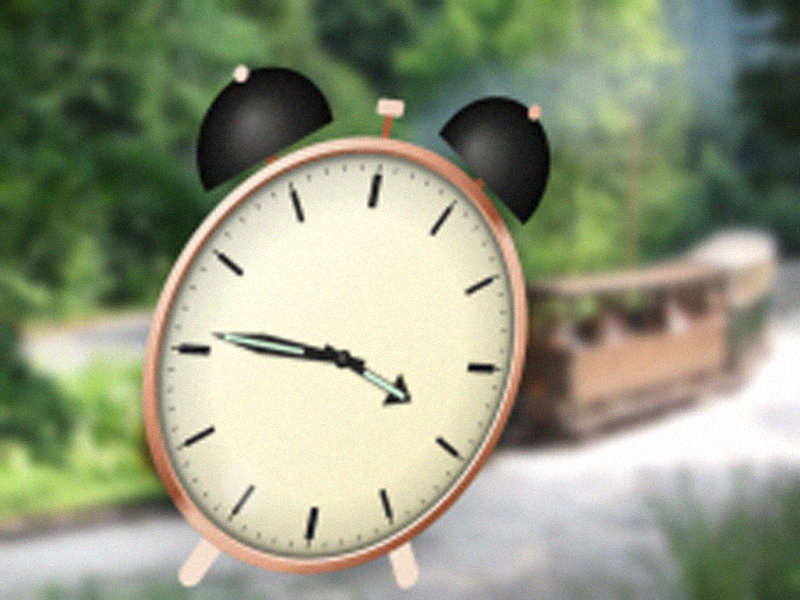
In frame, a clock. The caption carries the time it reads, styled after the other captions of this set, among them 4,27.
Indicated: 3,46
